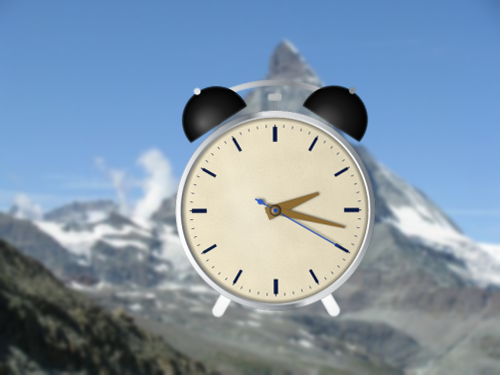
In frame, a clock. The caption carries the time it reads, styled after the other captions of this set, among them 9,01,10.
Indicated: 2,17,20
